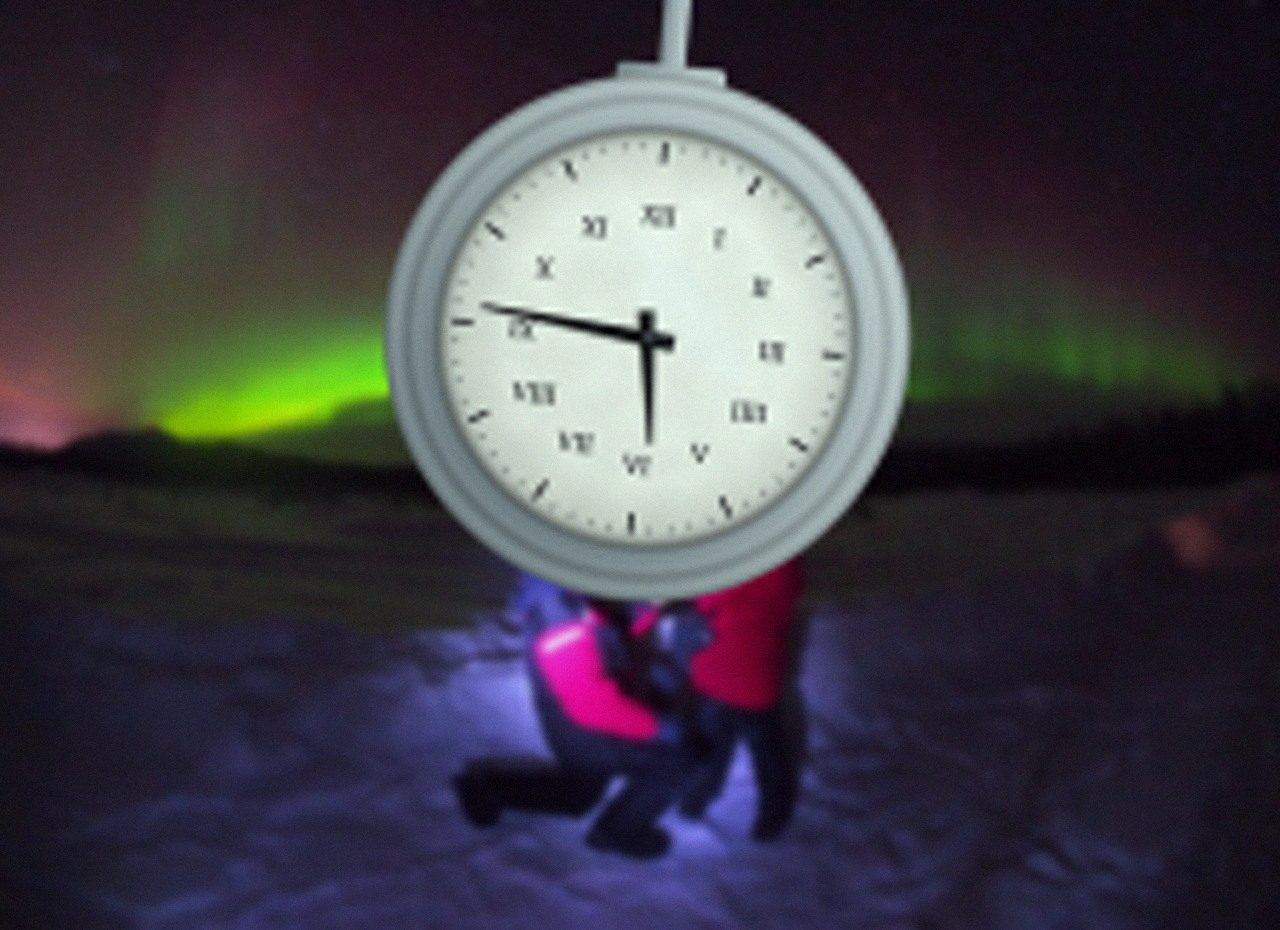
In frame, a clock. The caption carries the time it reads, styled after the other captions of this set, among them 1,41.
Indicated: 5,46
